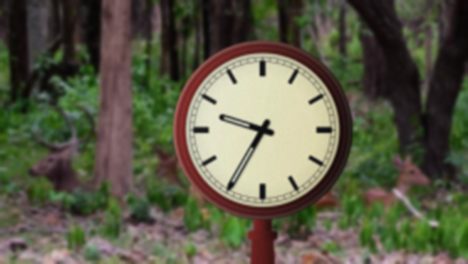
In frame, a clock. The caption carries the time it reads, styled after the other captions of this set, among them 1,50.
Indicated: 9,35
